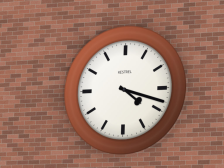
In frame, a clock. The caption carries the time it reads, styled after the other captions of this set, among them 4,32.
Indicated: 4,18
